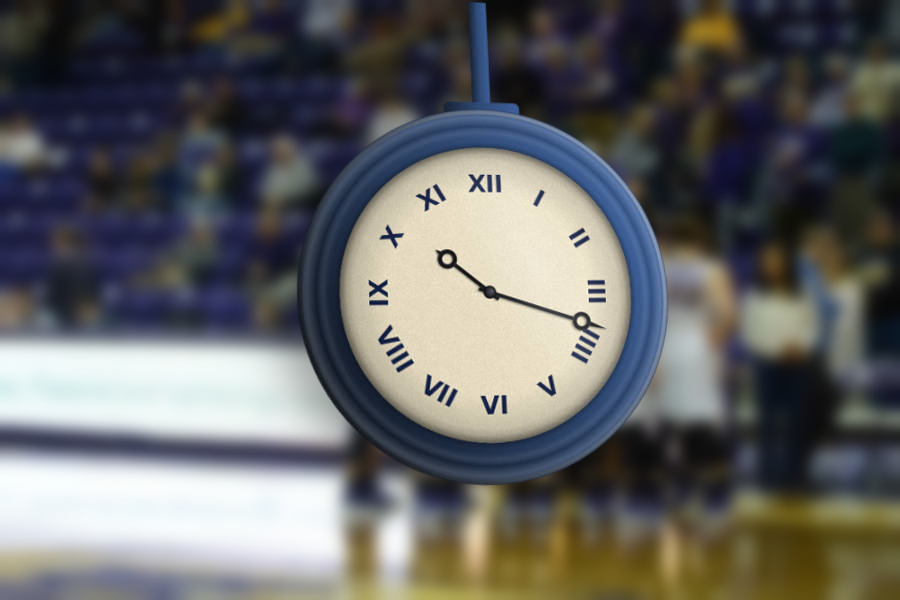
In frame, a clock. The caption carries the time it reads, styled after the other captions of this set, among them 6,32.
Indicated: 10,18
